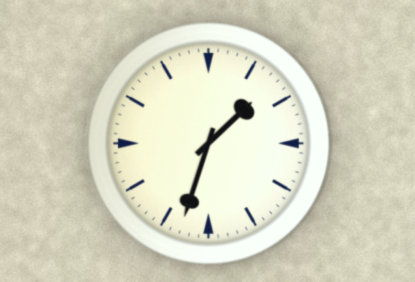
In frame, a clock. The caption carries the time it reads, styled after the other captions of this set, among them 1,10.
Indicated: 1,33
